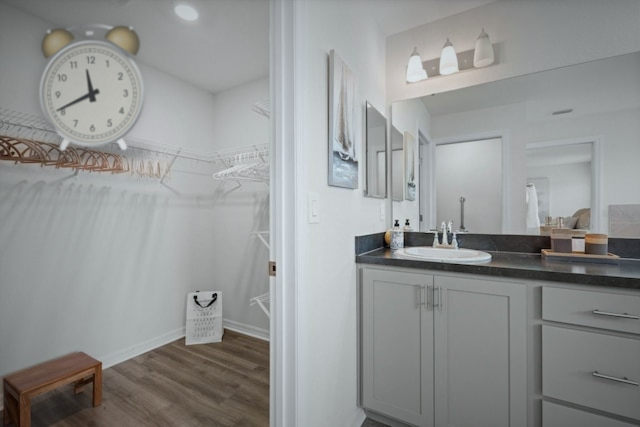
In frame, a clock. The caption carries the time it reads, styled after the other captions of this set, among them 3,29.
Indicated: 11,41
